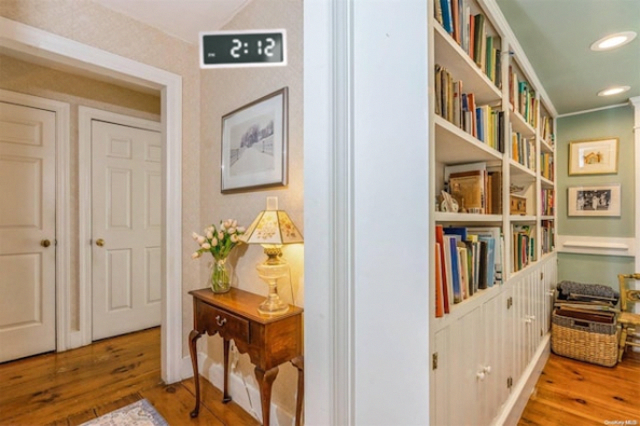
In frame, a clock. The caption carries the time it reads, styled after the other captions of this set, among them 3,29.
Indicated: 2,12
